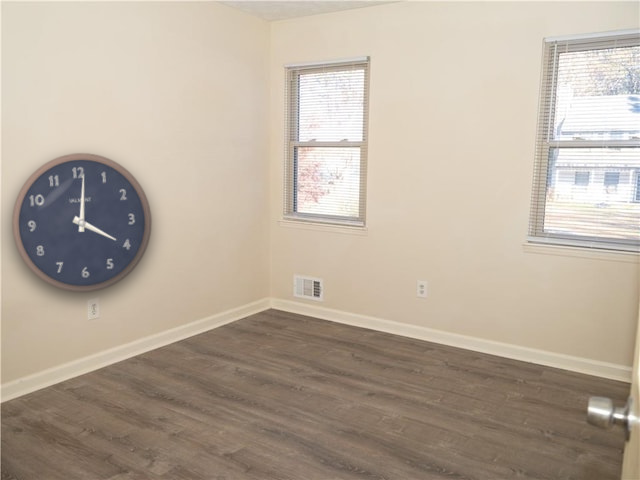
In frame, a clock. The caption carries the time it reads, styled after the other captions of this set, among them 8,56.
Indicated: 4,01
